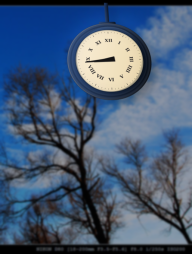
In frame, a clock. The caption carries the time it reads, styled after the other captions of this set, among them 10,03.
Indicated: 8,44
